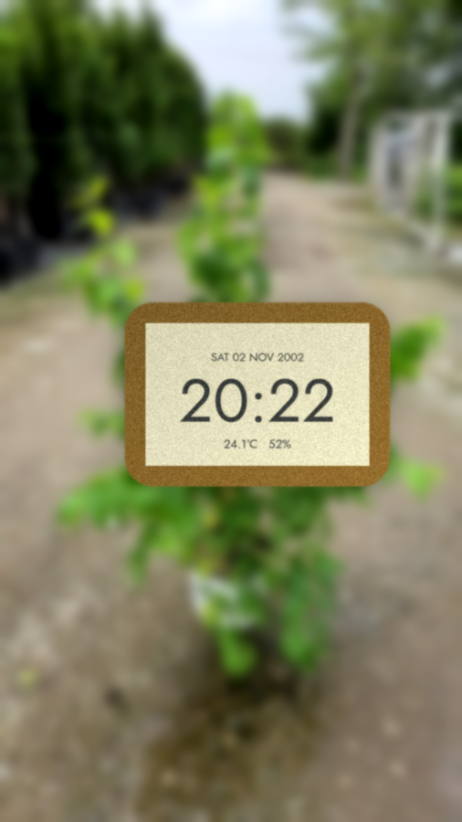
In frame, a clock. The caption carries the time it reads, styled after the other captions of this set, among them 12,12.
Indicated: 20,22
